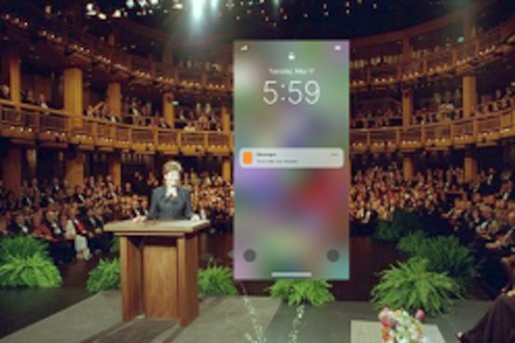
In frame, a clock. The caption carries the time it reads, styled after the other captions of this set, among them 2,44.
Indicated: 5,59
